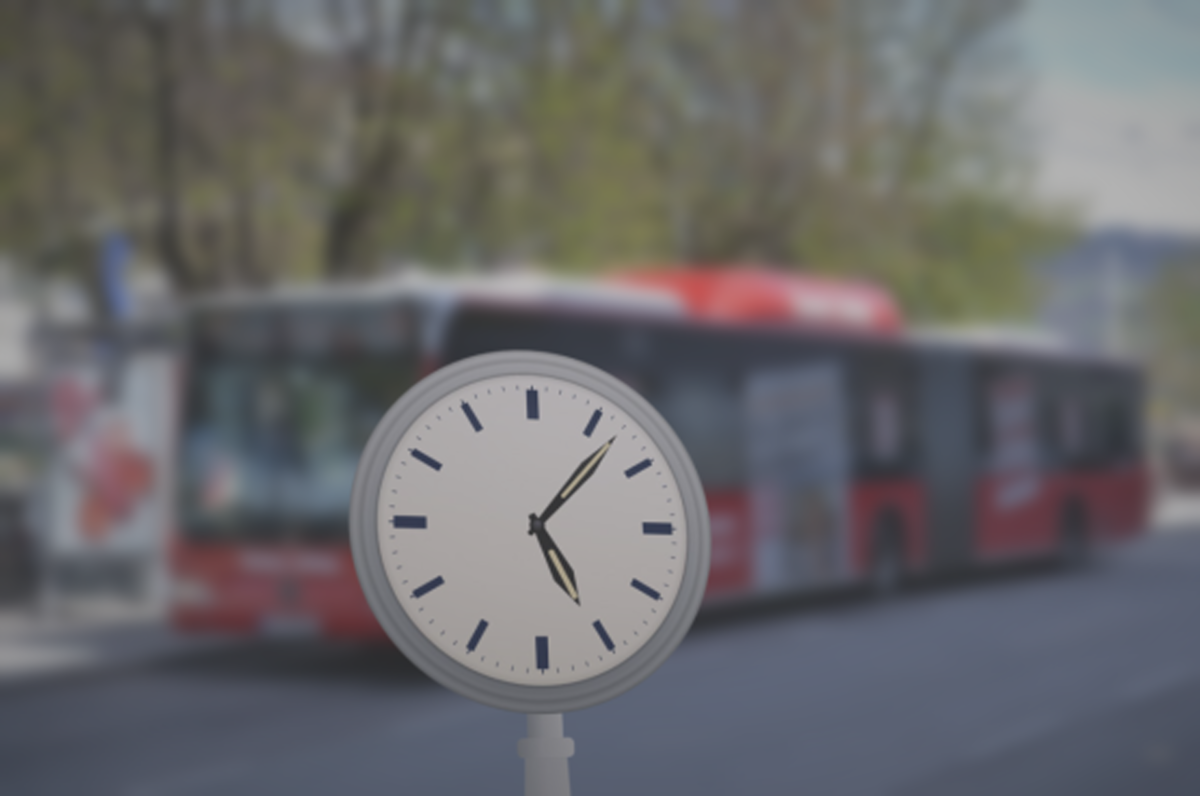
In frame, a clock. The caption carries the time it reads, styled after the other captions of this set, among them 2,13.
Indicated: 5,07
